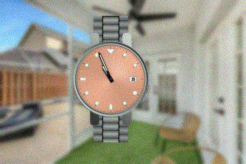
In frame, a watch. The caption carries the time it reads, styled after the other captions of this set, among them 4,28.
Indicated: 10,56
